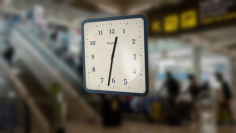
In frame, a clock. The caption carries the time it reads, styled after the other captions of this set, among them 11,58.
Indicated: 12,32
